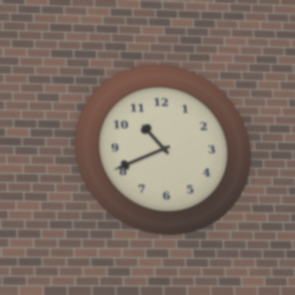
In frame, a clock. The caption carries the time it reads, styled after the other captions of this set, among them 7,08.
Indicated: 10,41
